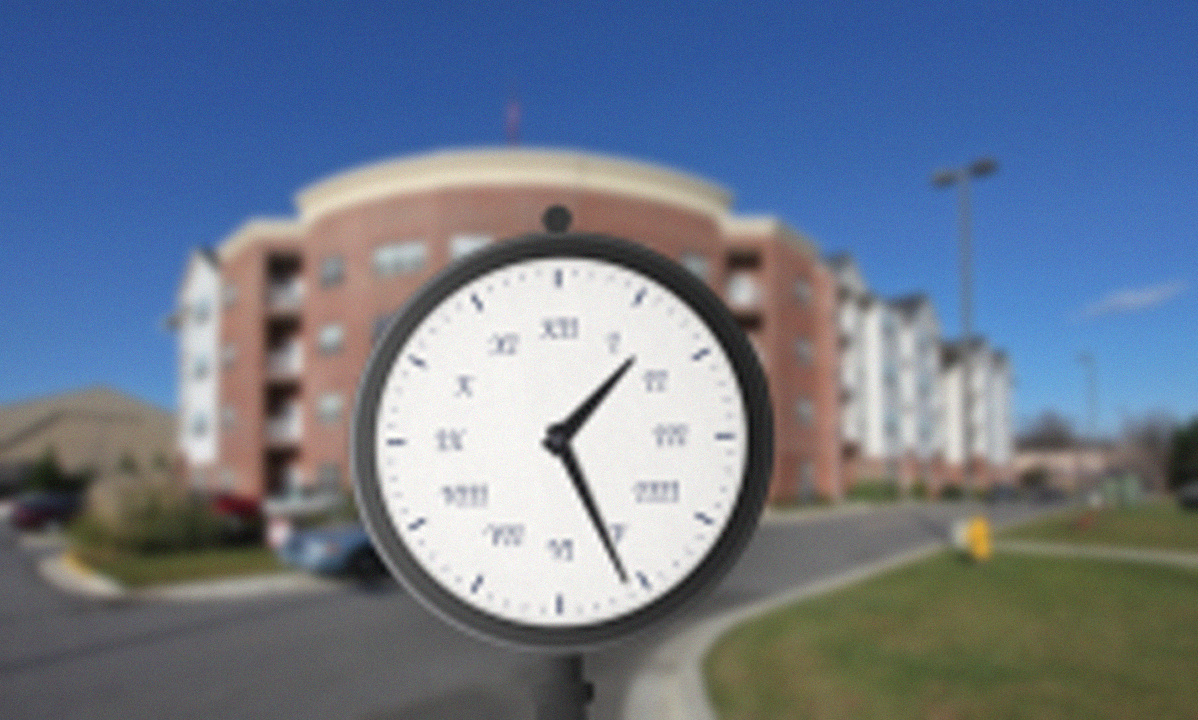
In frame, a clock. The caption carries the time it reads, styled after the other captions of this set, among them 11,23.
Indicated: 1,26
